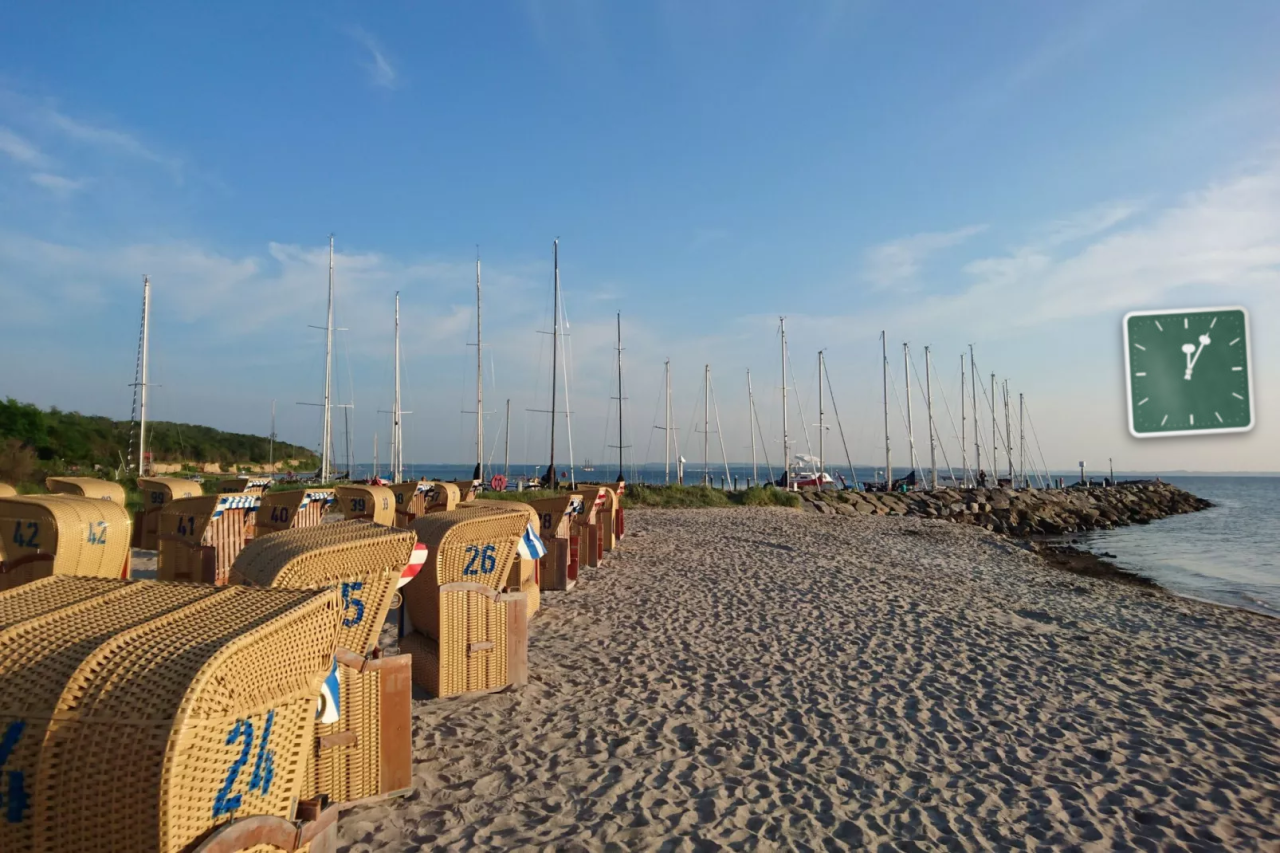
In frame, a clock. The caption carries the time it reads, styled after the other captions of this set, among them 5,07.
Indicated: 12,05
